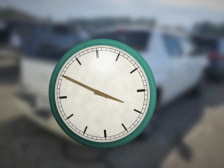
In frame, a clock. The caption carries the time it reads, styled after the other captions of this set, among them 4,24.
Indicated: 3,50
